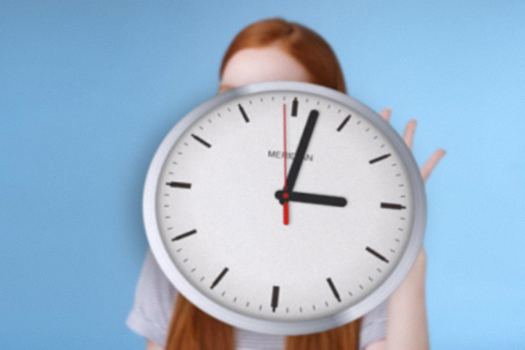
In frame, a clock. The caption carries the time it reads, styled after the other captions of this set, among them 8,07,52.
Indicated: 3,01,59
